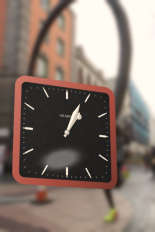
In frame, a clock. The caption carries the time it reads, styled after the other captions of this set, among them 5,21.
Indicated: 1,04
